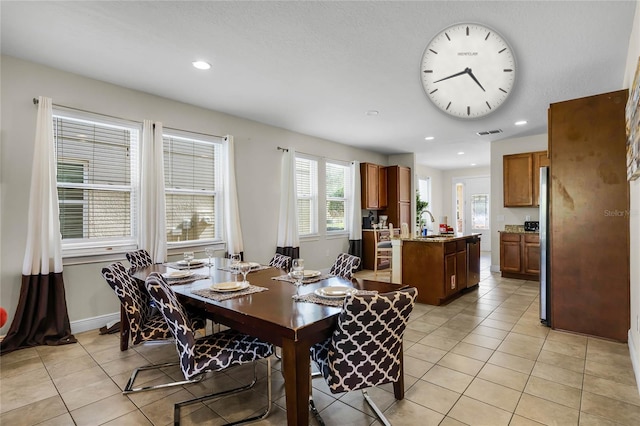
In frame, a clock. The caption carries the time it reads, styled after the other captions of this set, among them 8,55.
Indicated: 4,42
